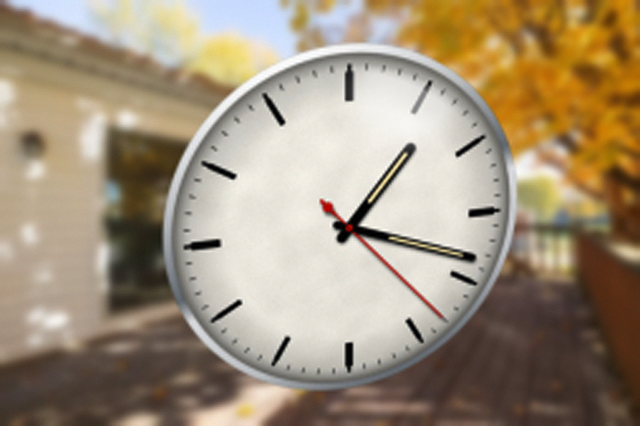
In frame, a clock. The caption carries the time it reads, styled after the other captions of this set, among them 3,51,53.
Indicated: 1,18,23
